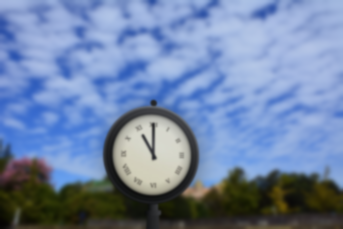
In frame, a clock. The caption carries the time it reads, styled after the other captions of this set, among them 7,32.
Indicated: 11,00
